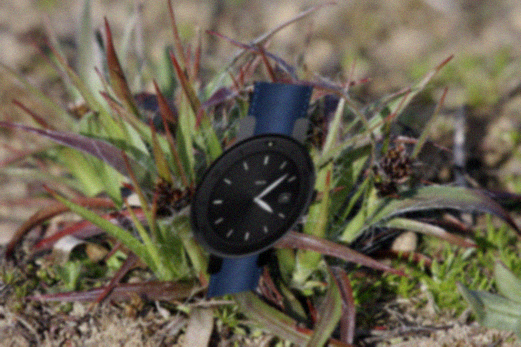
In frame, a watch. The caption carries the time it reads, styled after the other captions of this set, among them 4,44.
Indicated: 4,08
